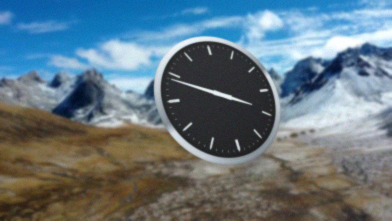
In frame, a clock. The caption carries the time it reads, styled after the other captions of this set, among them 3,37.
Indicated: 3,49
